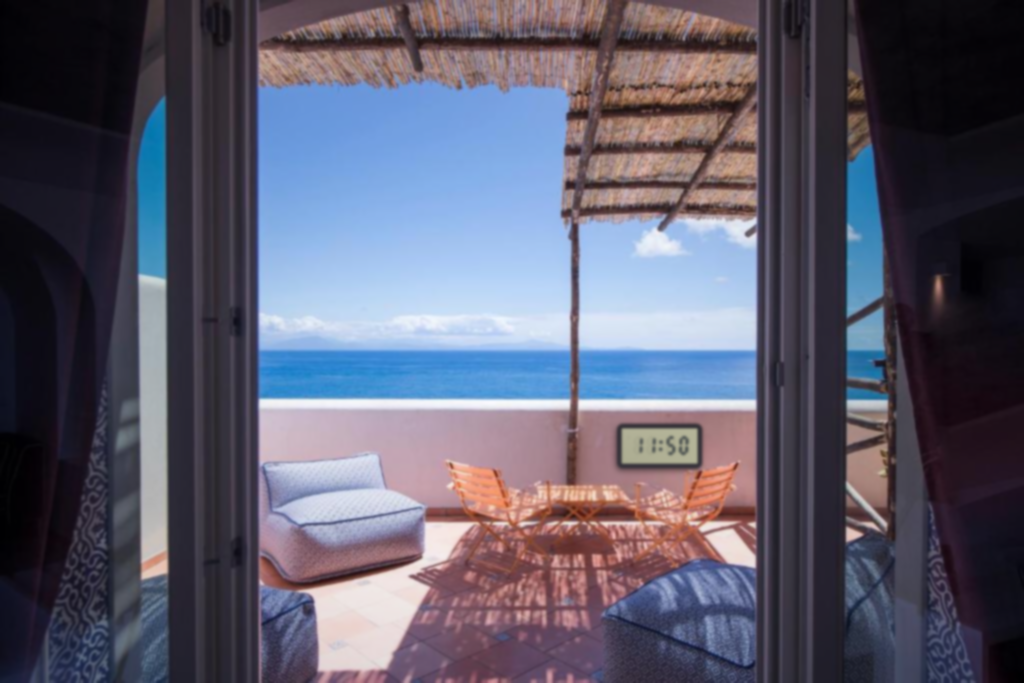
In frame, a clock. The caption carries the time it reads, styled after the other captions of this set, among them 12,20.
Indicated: 11,50
